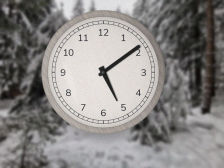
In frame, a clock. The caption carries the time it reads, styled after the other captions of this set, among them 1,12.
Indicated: 5,09
